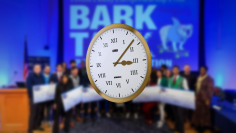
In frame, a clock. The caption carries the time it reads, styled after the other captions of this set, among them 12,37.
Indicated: 3,08
